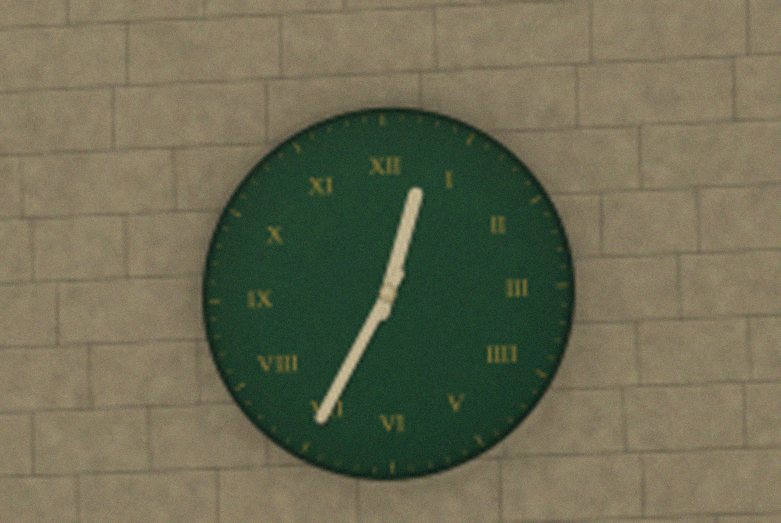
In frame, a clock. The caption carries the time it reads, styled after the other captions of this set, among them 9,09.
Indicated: 12,35
